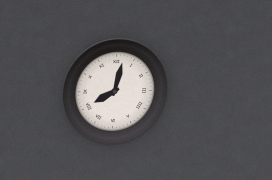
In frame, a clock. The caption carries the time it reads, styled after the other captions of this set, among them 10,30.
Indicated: 8,02
